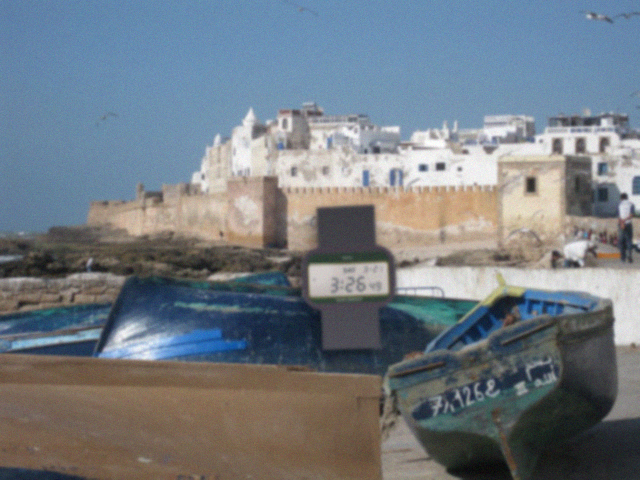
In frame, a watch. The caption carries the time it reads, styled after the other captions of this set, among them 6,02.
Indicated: 3,26
